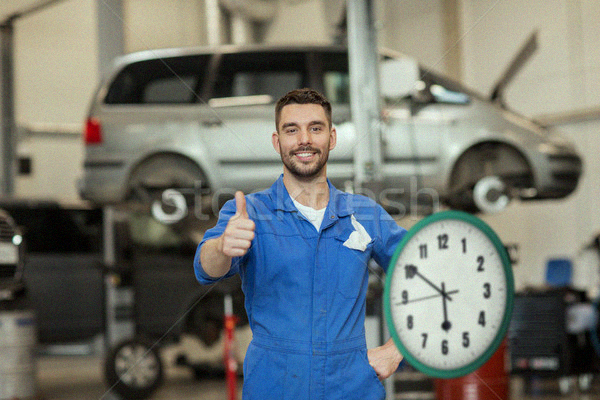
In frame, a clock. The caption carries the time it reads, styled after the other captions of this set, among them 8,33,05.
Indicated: 5,50,44
